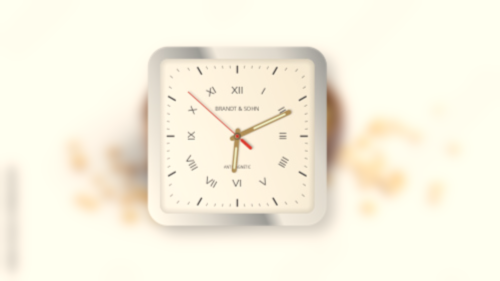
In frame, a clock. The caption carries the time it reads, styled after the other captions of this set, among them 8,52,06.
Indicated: 6,10,52
